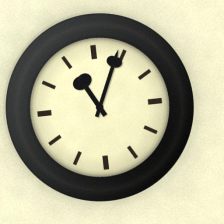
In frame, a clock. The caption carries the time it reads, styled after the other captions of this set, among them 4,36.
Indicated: 11,04
